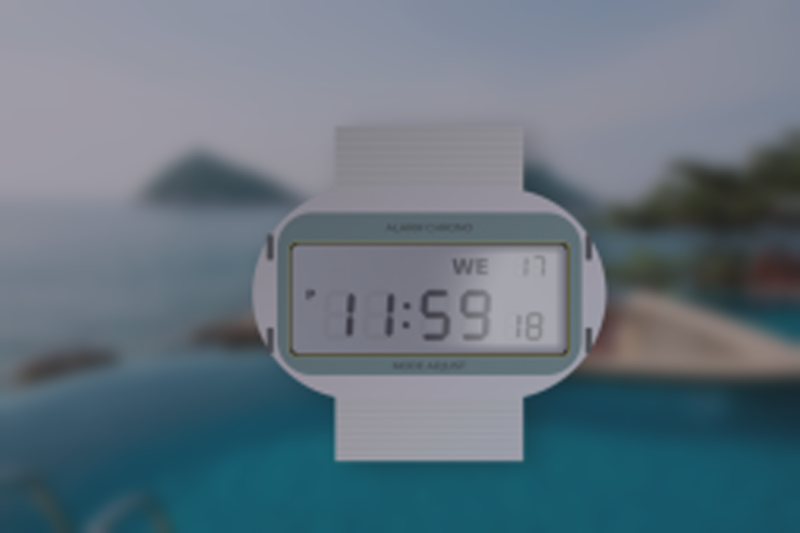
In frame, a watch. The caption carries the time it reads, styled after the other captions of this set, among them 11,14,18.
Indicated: 11,59,18
